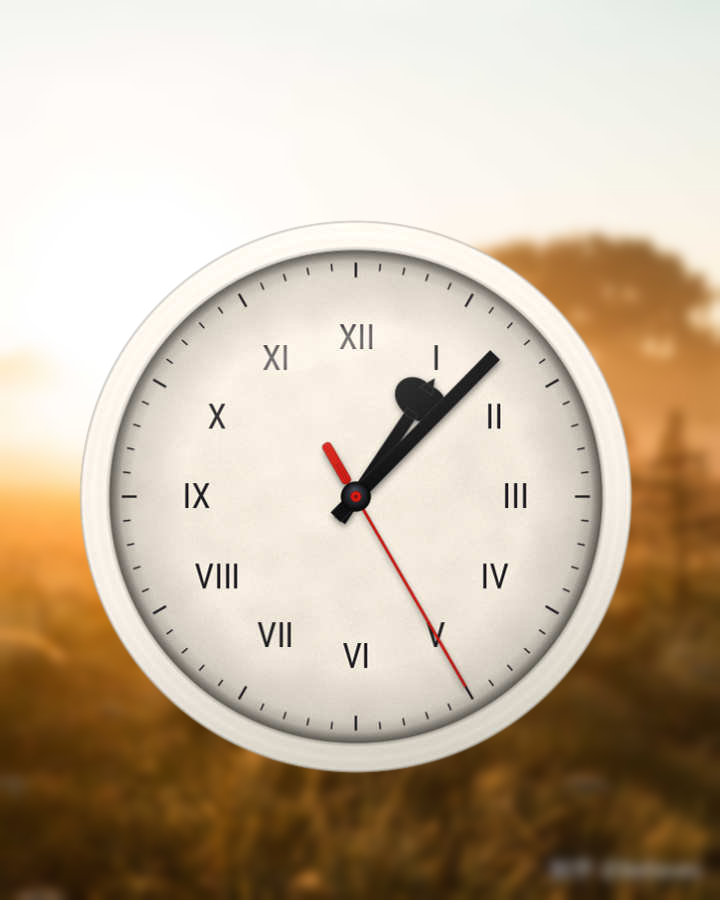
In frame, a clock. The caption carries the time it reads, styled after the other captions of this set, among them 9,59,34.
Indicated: 1,07,25
